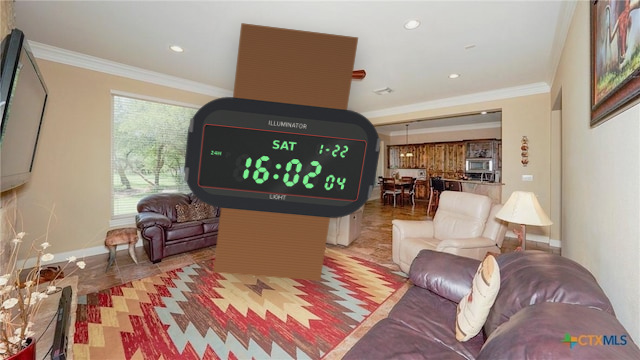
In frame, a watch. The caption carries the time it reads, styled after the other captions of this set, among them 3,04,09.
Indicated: 16,02,04
